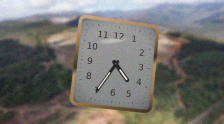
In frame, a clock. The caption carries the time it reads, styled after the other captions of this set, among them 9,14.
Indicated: 4,35
